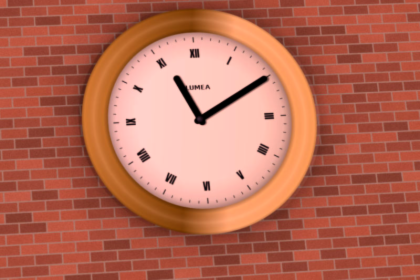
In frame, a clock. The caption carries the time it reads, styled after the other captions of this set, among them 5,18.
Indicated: 11,10
